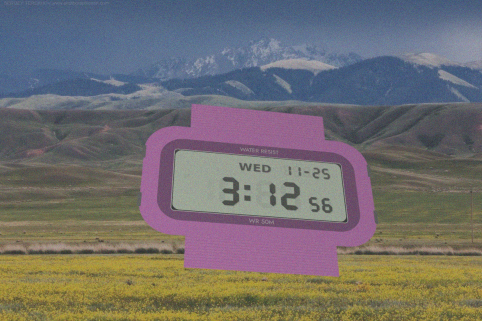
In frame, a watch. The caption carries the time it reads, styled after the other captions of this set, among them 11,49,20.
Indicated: 3,12,56
